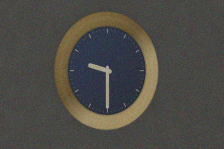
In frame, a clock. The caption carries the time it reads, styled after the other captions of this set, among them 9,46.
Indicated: 9,30
